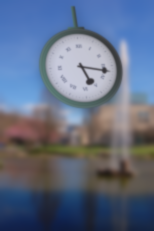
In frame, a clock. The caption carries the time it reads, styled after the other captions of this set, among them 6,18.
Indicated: 5,17
